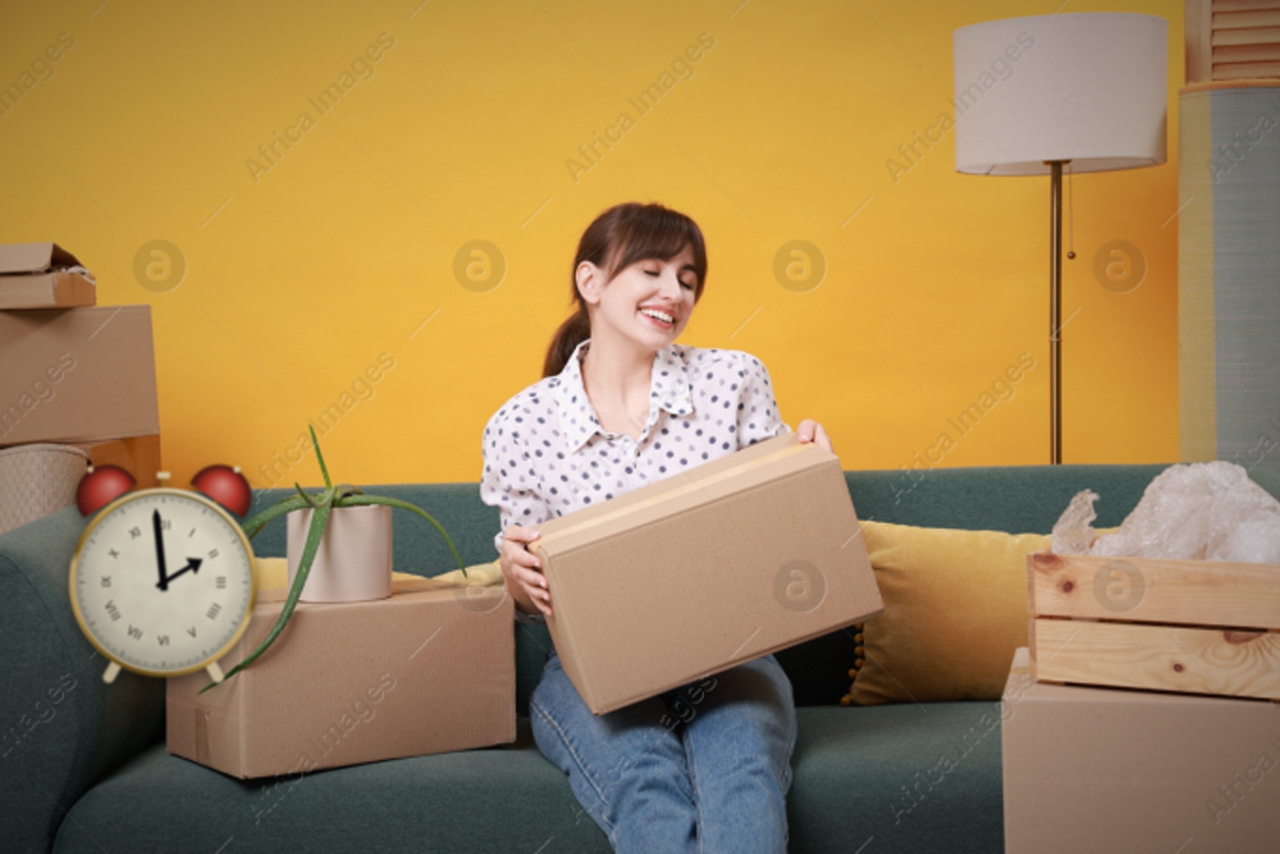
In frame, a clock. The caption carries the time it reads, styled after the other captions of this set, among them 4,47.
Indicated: 1,59
